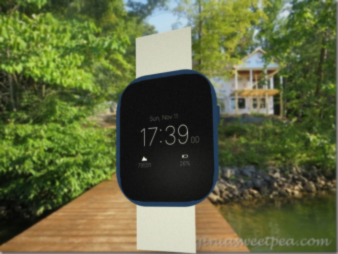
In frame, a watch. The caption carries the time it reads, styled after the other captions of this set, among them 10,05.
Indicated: 17,39
